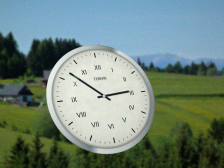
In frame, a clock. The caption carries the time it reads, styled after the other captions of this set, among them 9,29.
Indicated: 2,52
